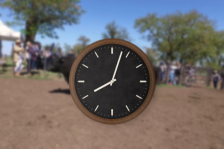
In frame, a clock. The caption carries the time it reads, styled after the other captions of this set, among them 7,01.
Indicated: 8,03
